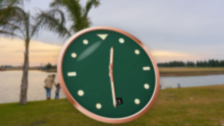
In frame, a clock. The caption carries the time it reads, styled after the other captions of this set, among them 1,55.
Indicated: 12,31
